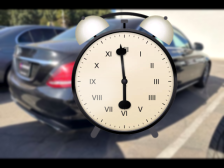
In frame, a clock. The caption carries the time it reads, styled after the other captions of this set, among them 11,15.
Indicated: 5,59
